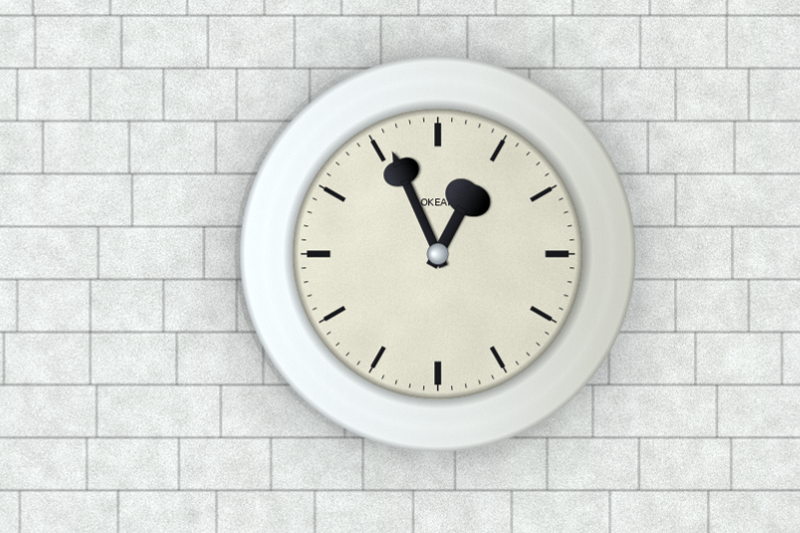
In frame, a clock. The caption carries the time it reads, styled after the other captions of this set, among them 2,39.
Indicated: 12,56
